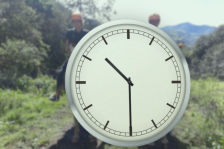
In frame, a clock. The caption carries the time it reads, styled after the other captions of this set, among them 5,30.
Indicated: 10,30
